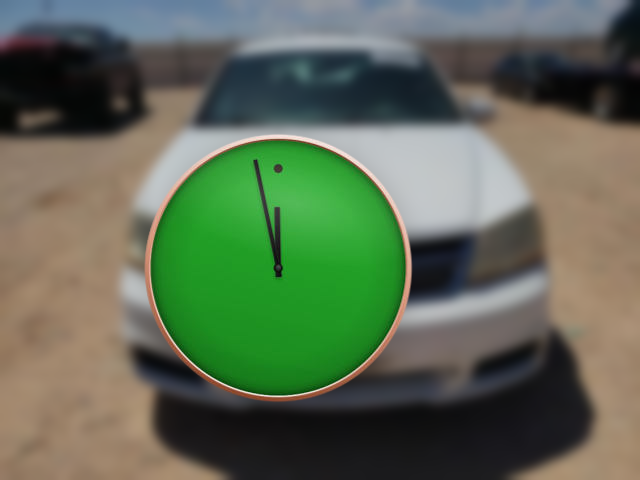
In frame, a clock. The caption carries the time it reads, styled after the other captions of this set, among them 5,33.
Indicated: 11,58
